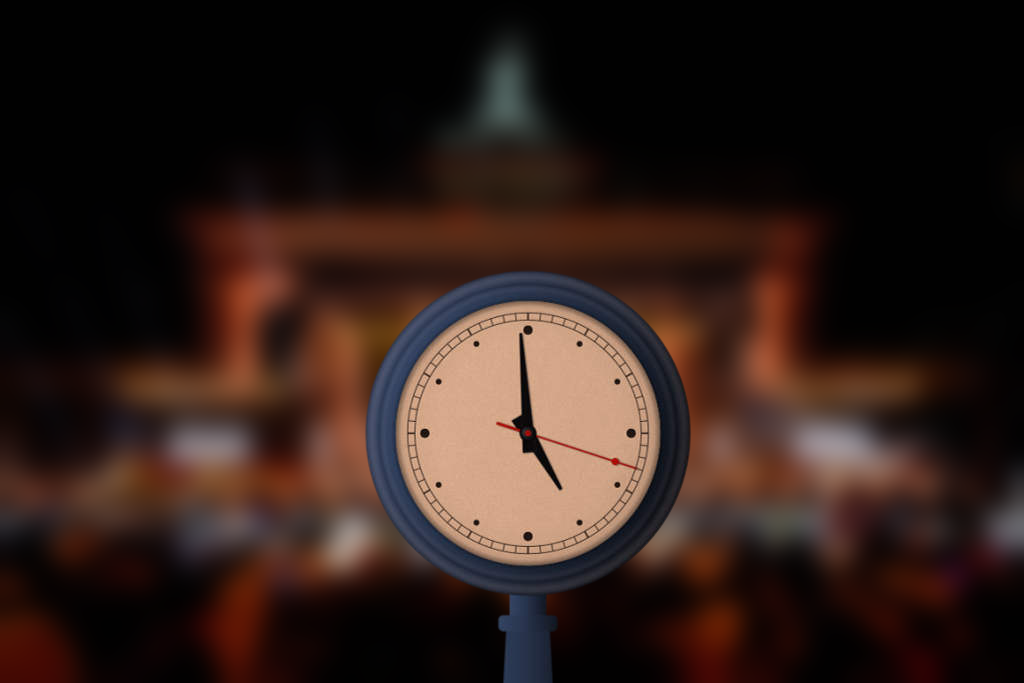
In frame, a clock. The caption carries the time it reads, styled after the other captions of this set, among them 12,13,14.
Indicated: 4,59,18
